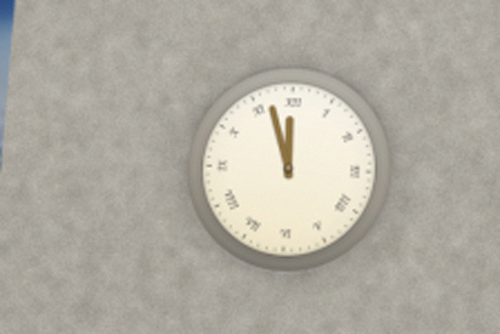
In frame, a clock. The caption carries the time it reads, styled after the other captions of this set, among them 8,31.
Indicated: 11,57
